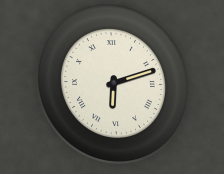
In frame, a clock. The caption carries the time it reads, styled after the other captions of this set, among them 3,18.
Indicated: 6,12
